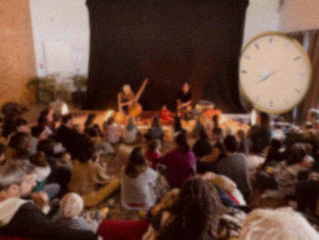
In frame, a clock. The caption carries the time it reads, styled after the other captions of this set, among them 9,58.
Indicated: 8,40
